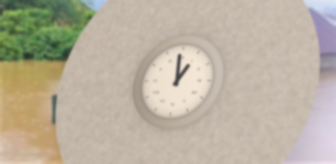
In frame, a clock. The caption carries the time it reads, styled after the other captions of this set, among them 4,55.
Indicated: 12,59
